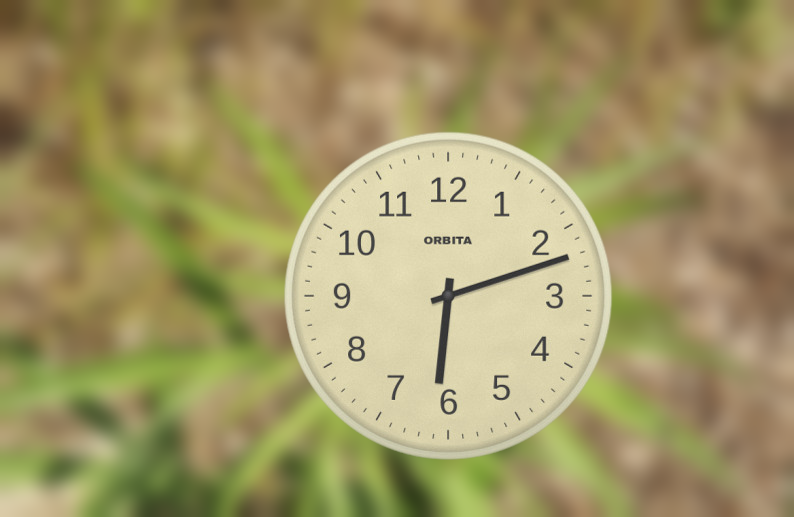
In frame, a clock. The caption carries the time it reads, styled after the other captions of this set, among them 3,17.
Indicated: 6,12
